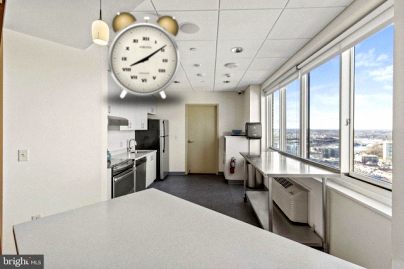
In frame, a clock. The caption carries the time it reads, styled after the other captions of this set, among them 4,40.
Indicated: 8,09
